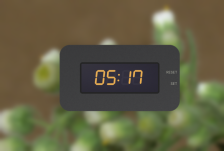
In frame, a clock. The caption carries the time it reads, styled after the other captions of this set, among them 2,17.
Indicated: 5,17
